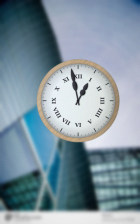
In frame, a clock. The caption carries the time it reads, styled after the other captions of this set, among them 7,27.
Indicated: 12,58
